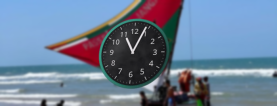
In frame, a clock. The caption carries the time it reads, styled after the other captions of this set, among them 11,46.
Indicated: 11,04
